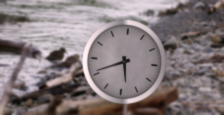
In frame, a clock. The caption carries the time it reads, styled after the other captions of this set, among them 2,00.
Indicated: 5,41
